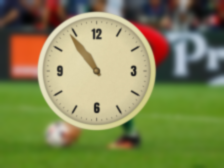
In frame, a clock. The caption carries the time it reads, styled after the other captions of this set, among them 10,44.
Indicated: 10,54
